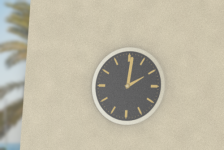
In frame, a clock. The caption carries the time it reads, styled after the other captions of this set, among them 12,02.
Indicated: 2,01
